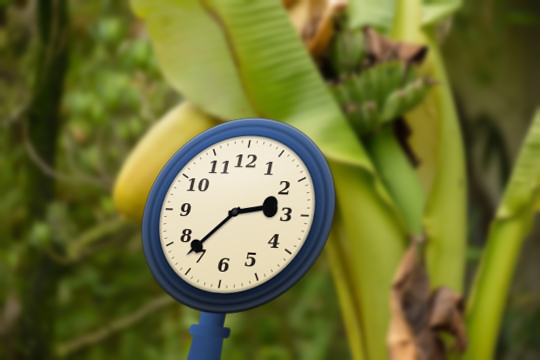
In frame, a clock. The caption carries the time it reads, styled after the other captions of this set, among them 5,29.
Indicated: 2,37
